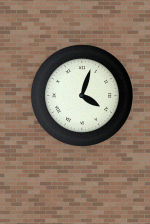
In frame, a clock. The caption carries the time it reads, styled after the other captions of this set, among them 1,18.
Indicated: 4,03
